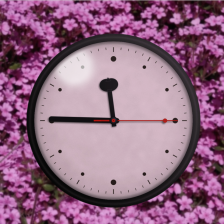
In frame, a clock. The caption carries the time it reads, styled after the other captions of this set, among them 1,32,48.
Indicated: 11,45,15
